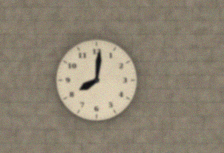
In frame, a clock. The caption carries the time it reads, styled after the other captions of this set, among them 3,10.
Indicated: 8,01
